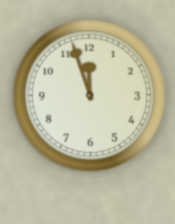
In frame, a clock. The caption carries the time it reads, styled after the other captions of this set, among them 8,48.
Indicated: 11,57
